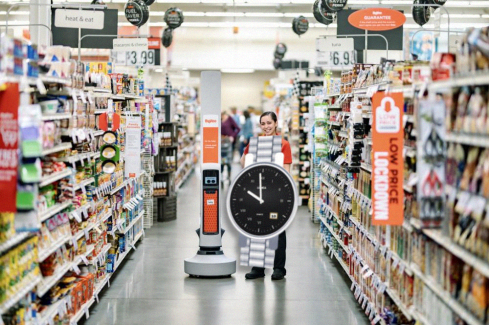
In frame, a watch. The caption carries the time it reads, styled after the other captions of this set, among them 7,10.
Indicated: 9,59
